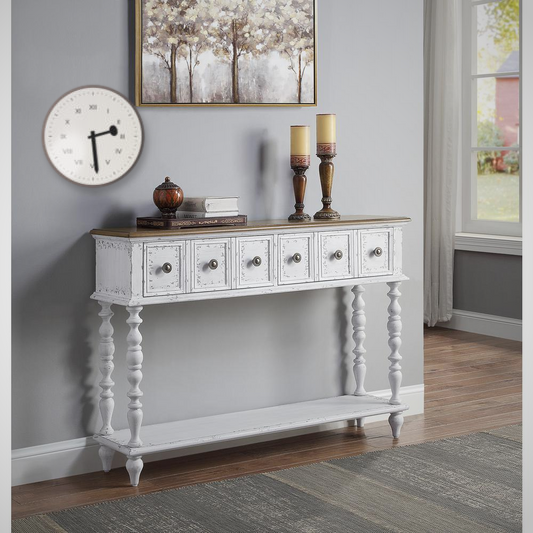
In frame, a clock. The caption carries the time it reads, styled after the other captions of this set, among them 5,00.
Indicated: 2,29
